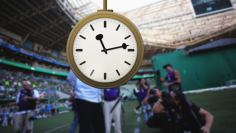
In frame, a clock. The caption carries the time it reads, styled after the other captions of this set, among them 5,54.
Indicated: 11,13
